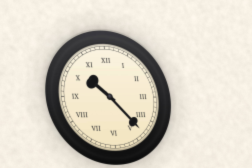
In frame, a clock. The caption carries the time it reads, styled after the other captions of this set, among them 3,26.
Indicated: 10,23
